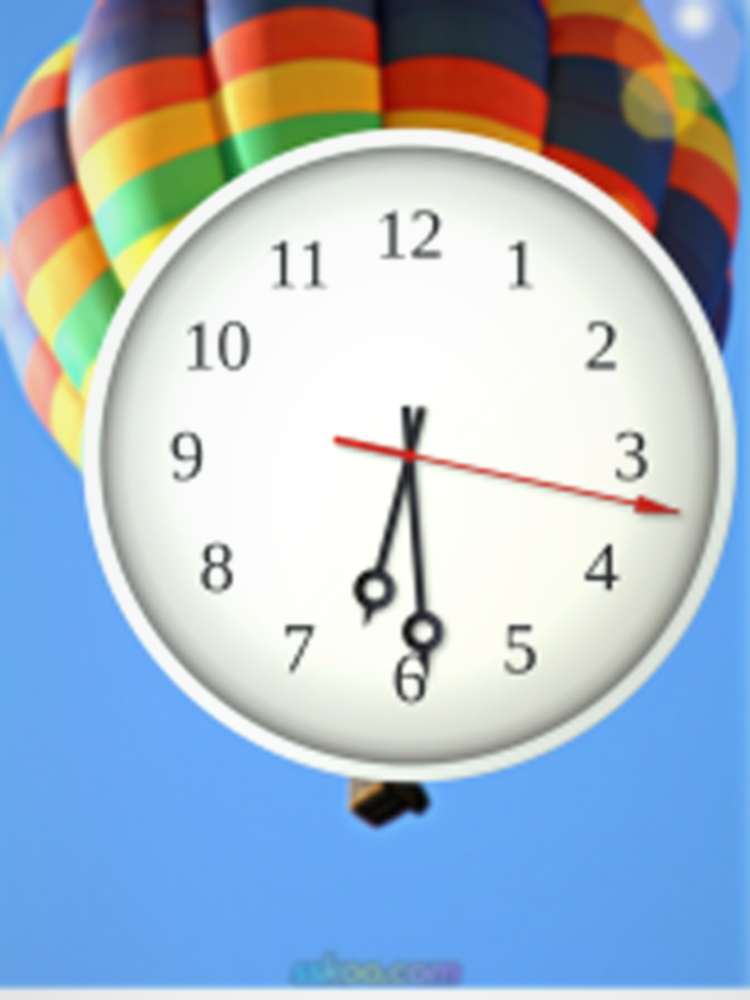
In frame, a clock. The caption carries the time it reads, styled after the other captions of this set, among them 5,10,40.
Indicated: 6,29,17
